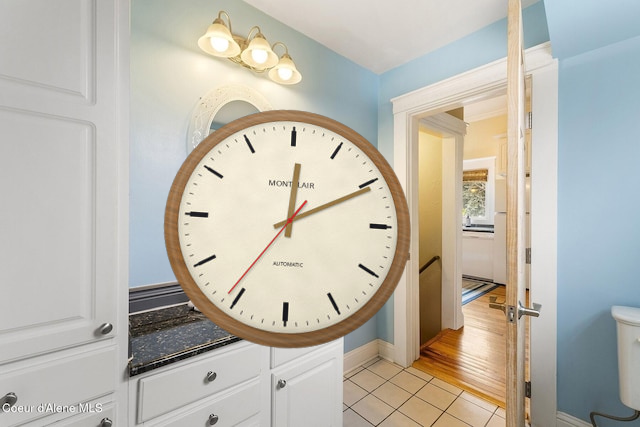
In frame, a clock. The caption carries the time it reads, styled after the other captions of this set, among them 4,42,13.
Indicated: 12,10,36
